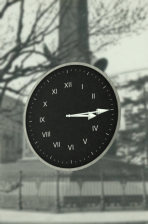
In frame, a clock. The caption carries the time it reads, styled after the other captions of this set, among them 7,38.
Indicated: 3,15
